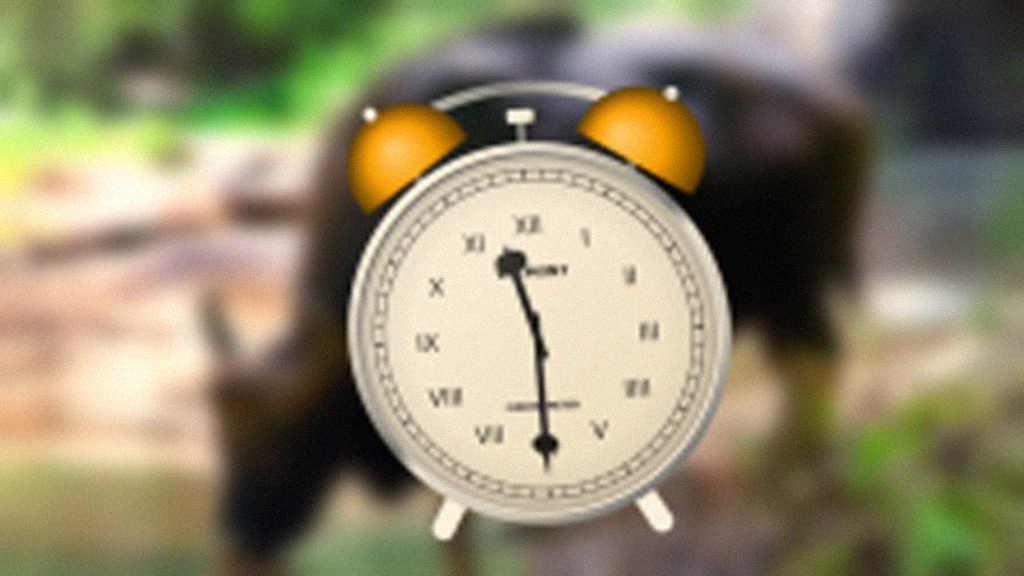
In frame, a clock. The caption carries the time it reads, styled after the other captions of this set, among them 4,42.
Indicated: 11,30
